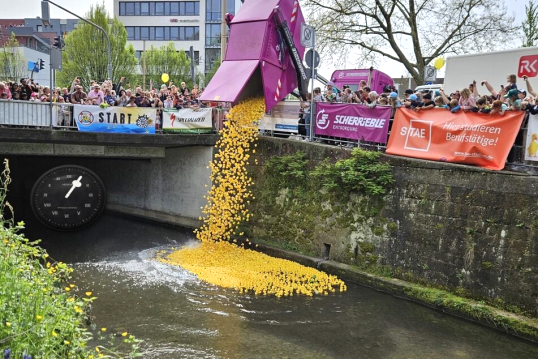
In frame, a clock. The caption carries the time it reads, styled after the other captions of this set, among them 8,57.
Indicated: 1,05
